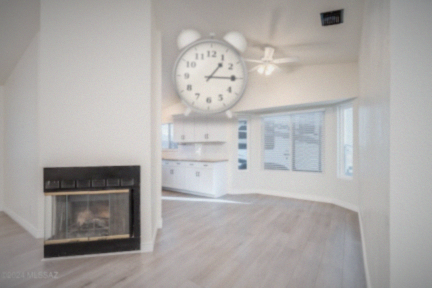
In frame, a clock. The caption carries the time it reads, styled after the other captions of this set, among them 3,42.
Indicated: 1,15
